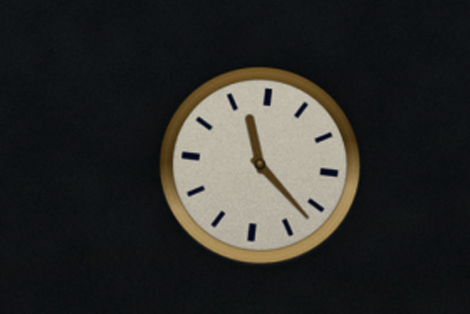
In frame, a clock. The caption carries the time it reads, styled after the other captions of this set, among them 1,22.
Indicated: 11,22
